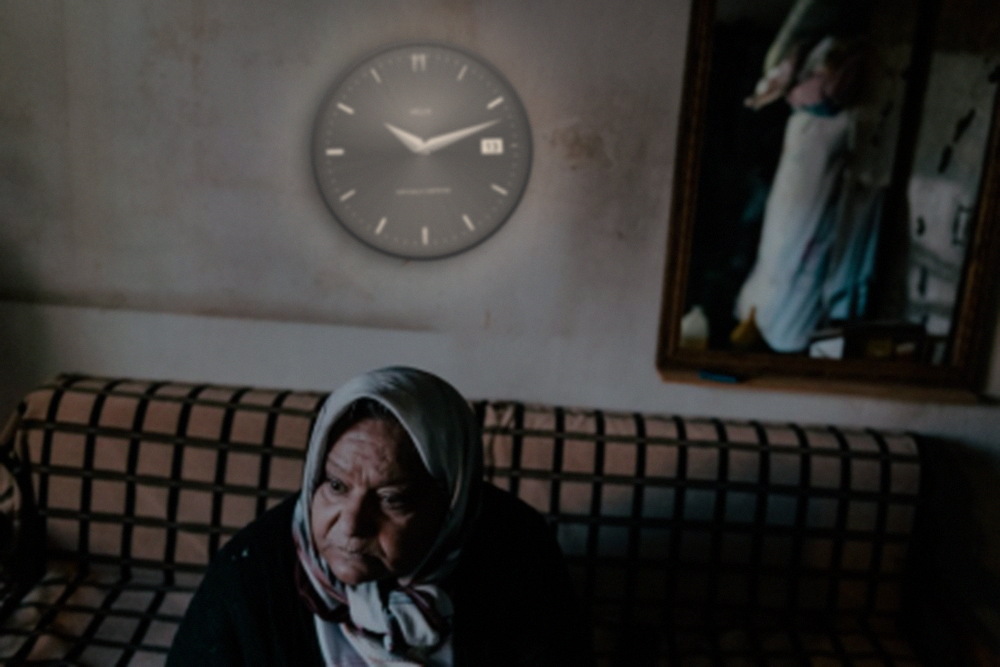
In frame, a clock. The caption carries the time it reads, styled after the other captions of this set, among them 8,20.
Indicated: 10,12
